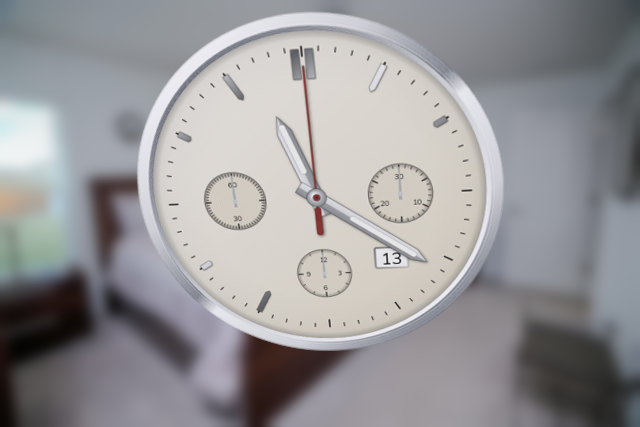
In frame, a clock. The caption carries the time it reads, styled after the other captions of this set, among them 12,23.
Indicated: 11,21
